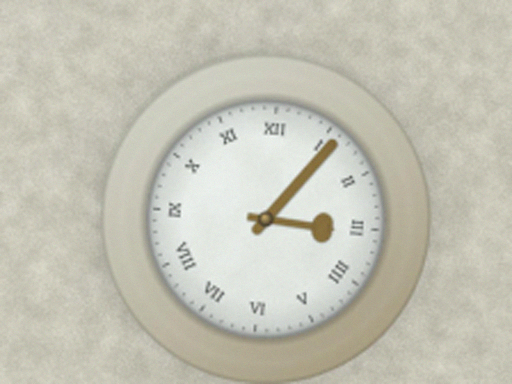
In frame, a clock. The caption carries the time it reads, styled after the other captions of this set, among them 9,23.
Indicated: 3,06
